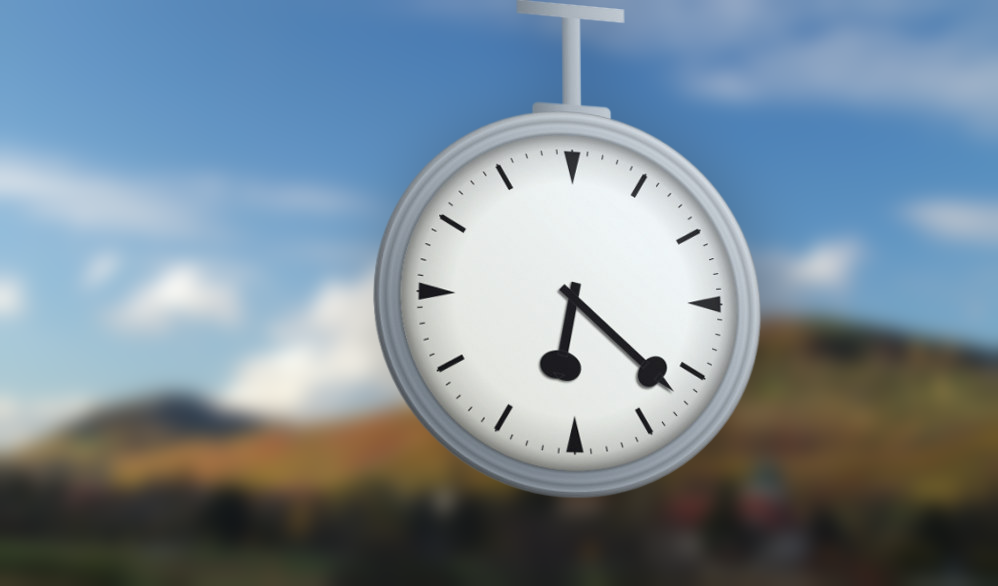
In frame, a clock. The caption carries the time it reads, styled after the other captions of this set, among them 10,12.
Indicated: 6,22
